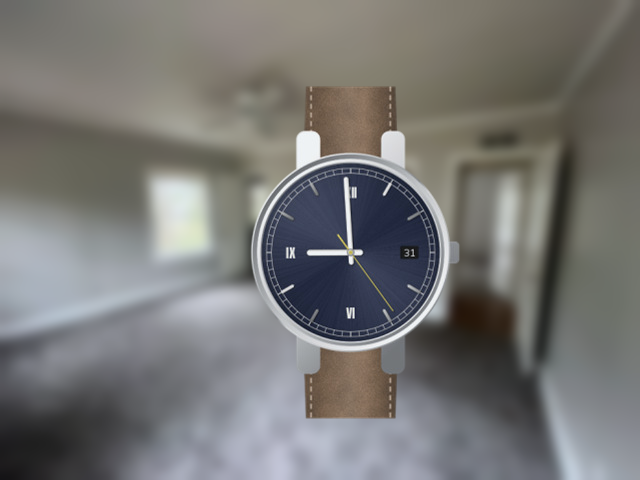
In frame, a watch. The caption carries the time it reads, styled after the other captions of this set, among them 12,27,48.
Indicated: 8,59,24
